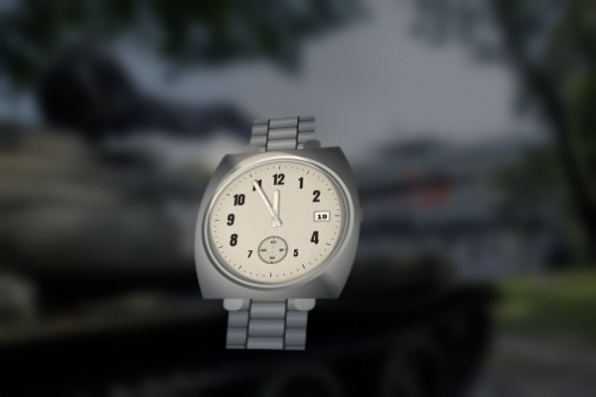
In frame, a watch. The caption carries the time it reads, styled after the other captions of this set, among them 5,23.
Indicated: 11,55
